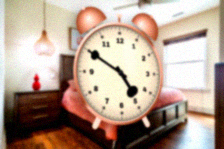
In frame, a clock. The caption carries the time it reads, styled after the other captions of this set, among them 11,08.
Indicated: 4,50
